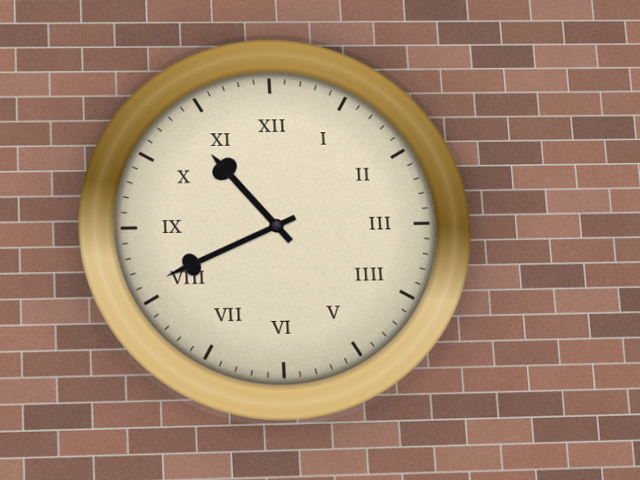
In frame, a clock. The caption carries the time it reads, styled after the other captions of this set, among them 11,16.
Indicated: 10,41
